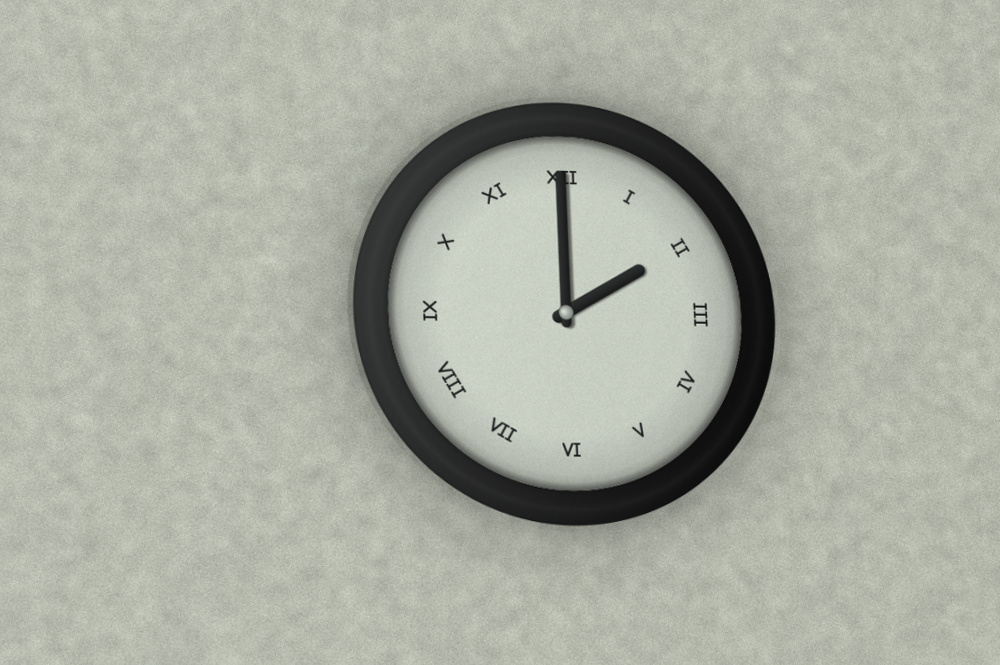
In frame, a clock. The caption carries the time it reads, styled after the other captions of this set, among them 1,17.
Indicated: 2,00
